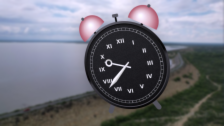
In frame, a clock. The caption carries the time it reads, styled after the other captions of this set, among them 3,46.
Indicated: 9,38
